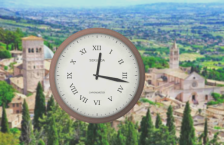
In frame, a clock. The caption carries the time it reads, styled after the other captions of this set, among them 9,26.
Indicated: 12,17
